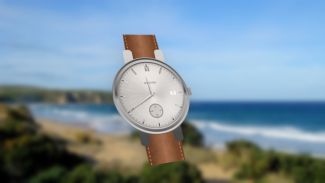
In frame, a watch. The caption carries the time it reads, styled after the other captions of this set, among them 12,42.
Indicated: 11,40
